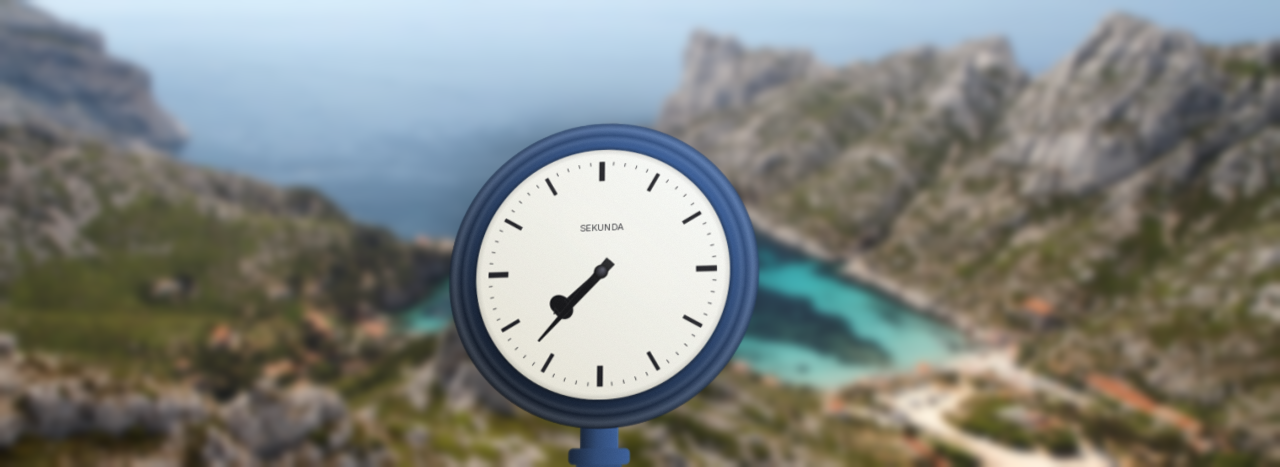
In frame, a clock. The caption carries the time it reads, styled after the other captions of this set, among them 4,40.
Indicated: 7,37
